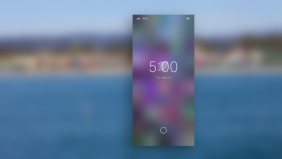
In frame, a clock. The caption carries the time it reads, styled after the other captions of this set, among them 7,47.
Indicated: 5,00
